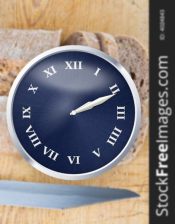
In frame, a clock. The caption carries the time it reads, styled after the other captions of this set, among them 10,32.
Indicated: 2,11
